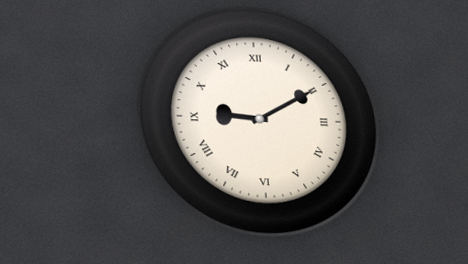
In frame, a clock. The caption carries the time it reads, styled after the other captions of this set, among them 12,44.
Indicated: 9,10
